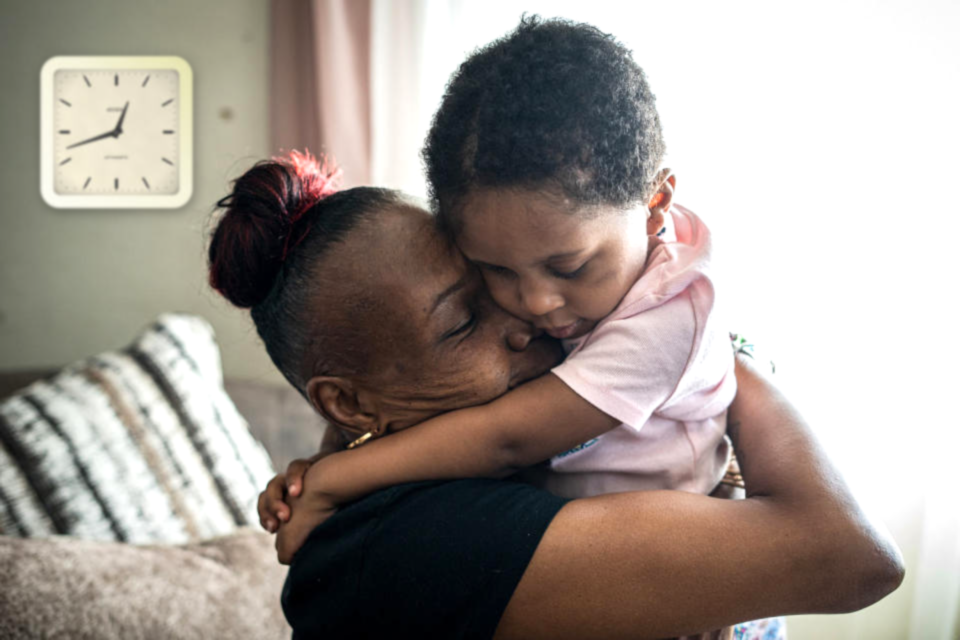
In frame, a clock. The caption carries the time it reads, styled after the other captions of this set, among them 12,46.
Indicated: 12,42
